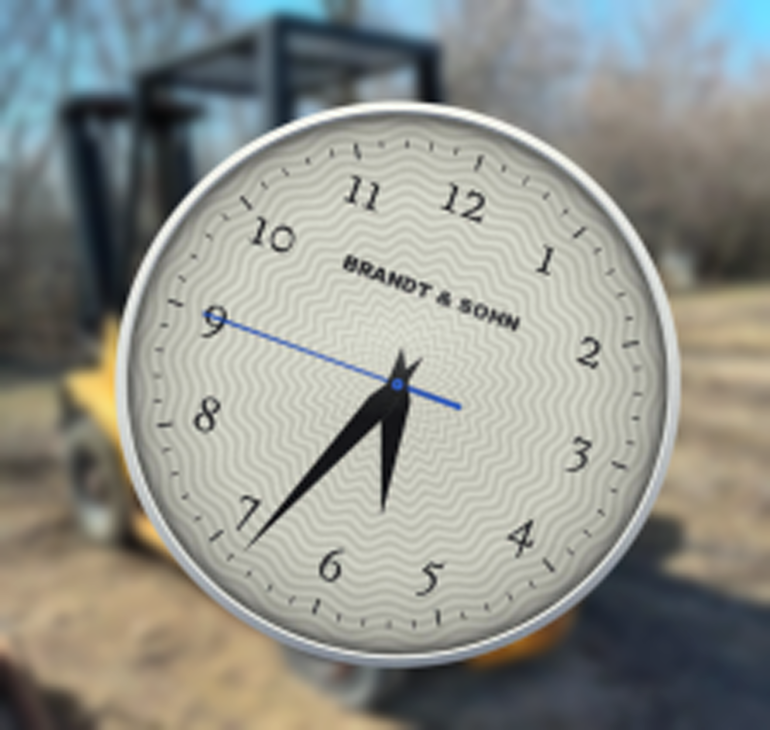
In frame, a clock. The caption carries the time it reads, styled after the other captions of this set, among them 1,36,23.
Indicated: 5,33,45
